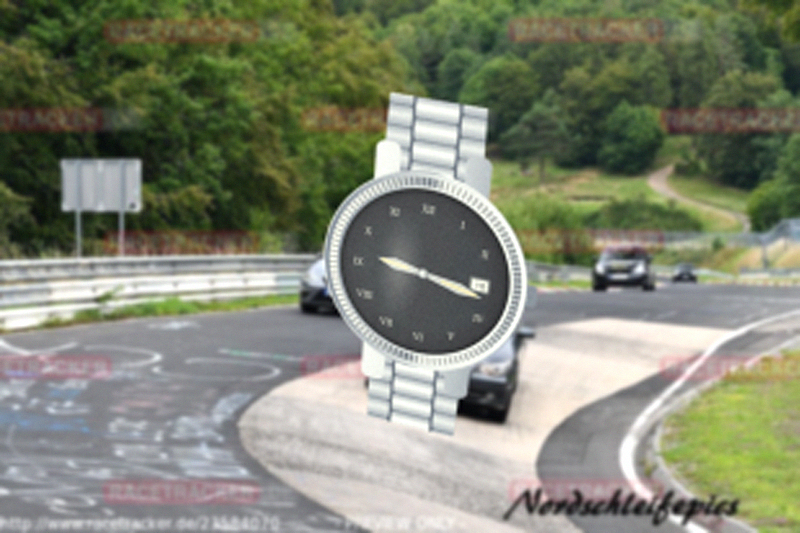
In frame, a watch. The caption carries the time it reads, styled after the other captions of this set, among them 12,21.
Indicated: 9,17
